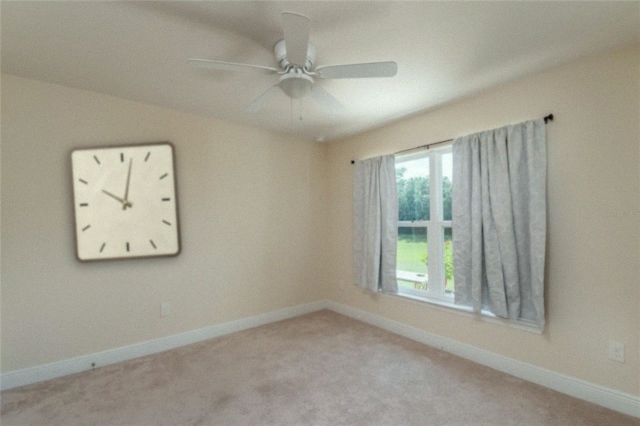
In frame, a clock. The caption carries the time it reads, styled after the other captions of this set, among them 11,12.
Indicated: 10,02
